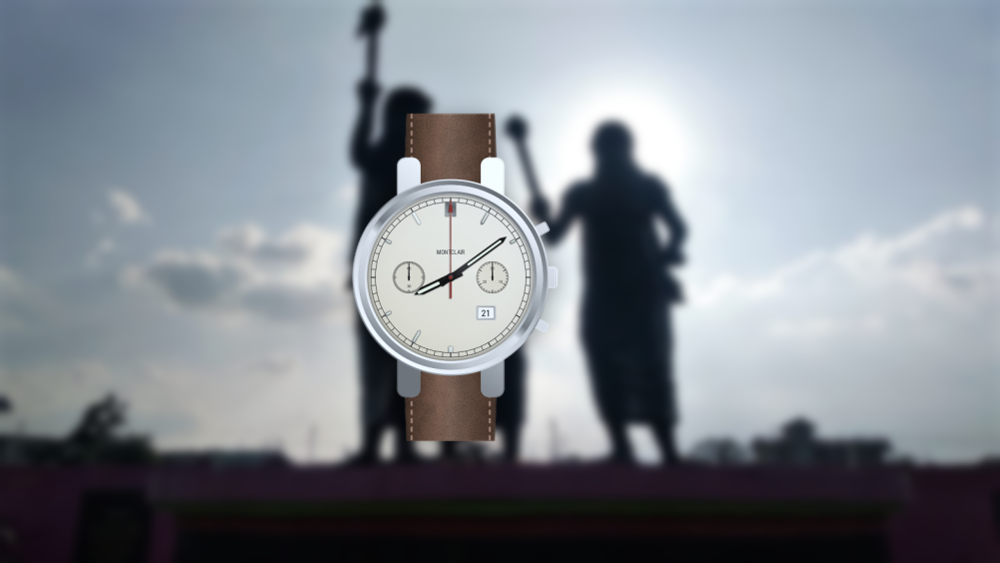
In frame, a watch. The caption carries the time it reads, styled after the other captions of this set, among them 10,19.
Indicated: 8,09
